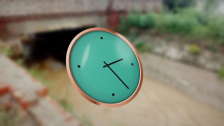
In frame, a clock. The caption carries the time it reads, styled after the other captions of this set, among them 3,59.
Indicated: 2,24
